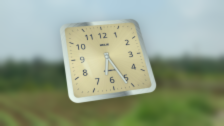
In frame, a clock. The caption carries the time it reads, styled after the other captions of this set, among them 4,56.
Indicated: 6,26
